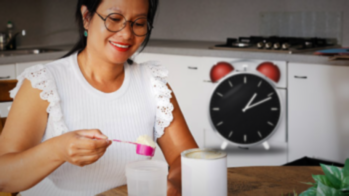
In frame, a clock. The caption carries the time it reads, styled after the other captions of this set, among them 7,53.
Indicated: 1,11
